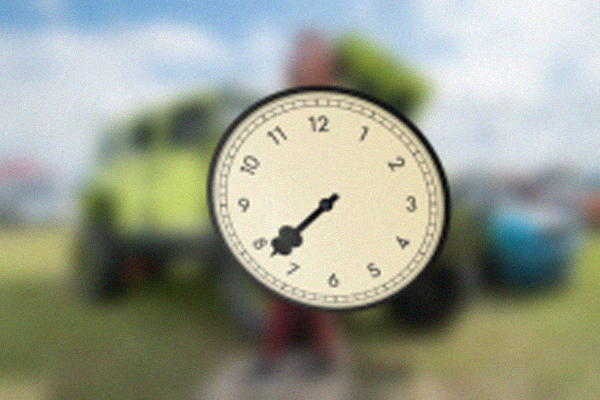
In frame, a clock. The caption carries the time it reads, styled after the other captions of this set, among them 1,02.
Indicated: 7,38
